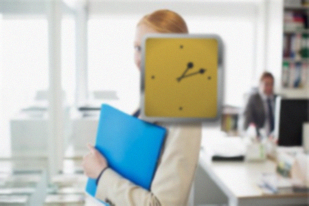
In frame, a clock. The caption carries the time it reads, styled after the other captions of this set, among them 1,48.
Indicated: 1,12
